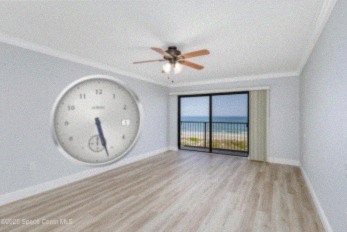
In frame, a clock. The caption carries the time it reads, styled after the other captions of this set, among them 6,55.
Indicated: 5,27
